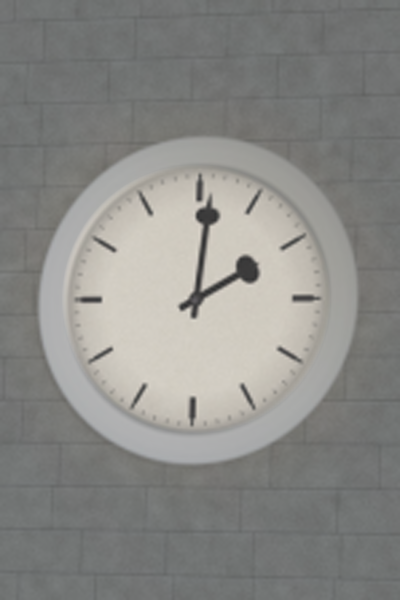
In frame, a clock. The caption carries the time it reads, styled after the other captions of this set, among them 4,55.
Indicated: 2,01
